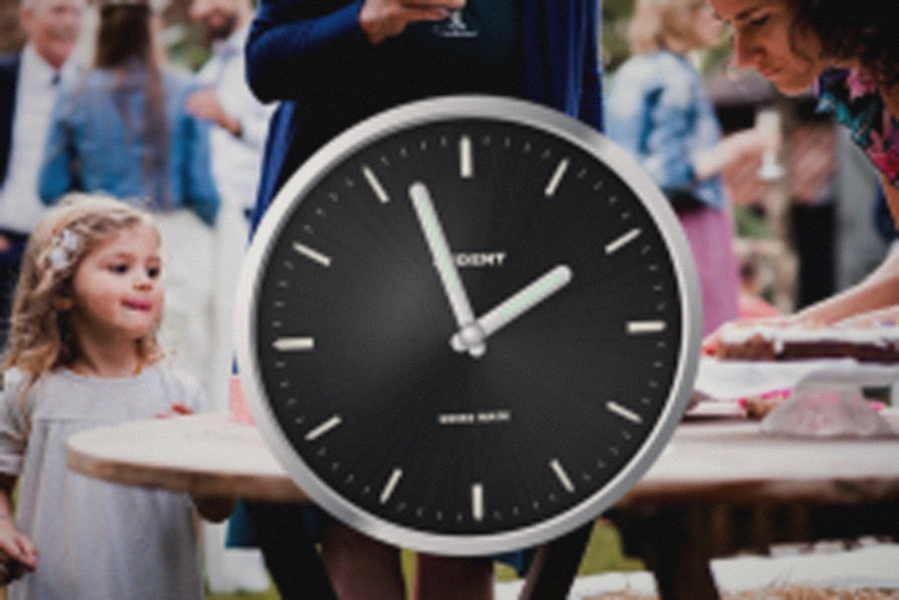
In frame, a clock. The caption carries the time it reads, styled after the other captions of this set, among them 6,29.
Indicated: 1,57
